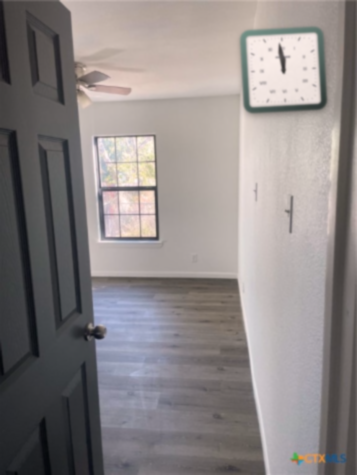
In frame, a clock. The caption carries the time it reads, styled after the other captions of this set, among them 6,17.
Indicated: 11,59
